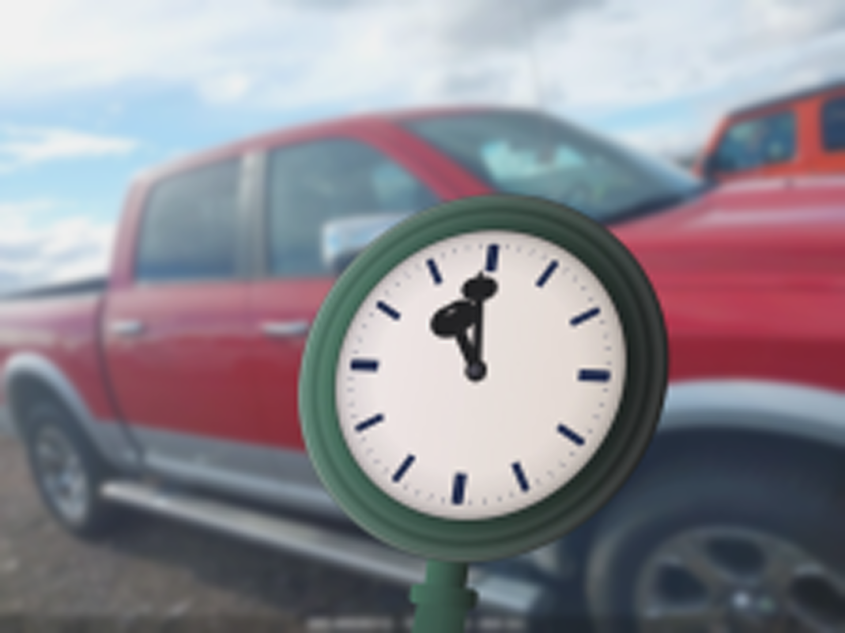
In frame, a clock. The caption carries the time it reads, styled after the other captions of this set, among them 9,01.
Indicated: 10,59
